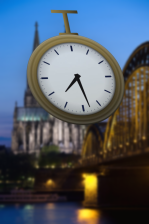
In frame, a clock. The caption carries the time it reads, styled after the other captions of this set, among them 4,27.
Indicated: 7,28
